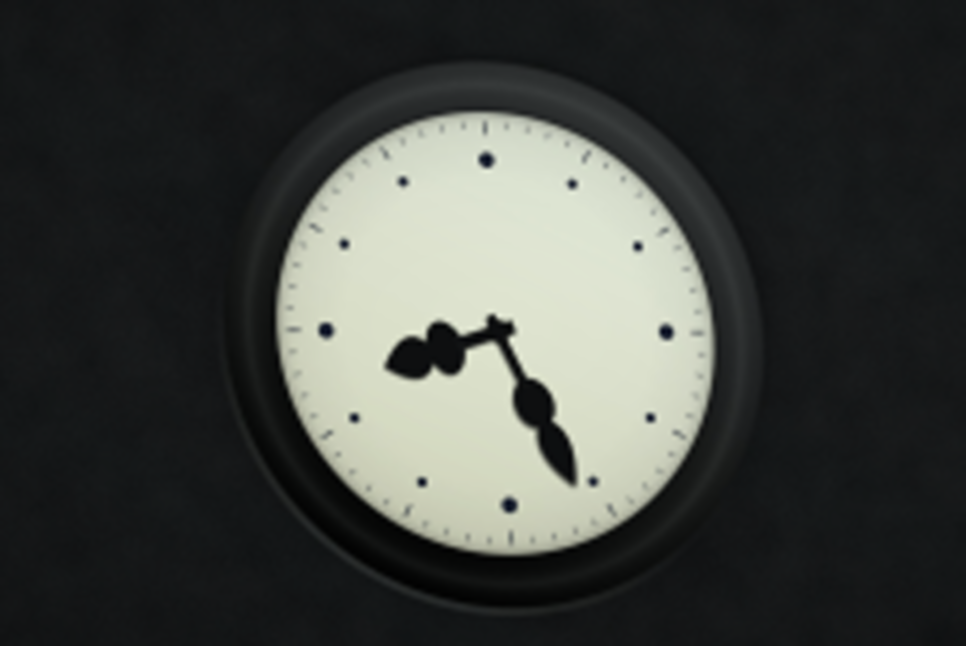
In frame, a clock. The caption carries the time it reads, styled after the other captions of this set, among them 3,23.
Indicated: 8,26
